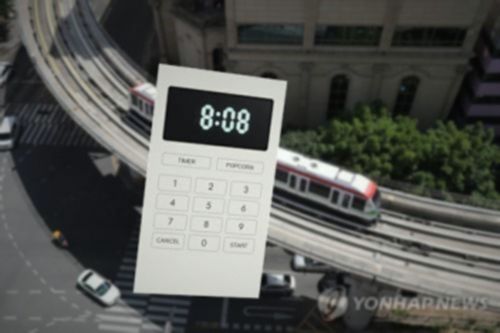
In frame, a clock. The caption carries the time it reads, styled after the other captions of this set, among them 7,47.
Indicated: 8,08
